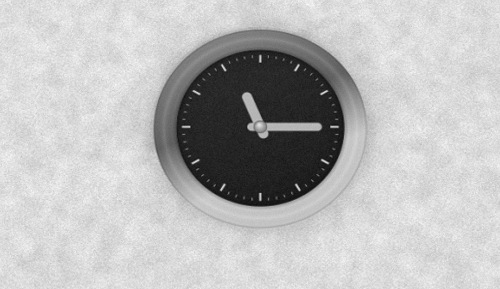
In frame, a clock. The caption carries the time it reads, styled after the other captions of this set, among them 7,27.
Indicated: 11,15
